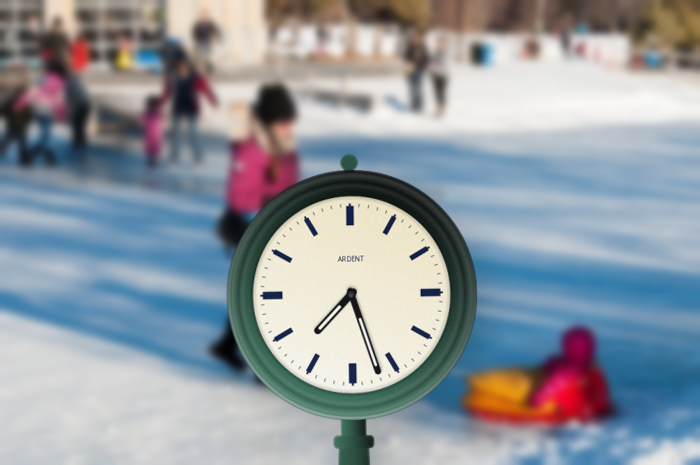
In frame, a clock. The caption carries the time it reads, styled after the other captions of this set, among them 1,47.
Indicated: 7,27
